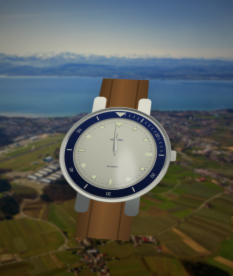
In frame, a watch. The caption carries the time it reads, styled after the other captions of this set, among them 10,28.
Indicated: 11,59
